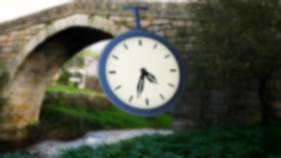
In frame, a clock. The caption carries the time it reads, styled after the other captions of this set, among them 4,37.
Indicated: 4,33
